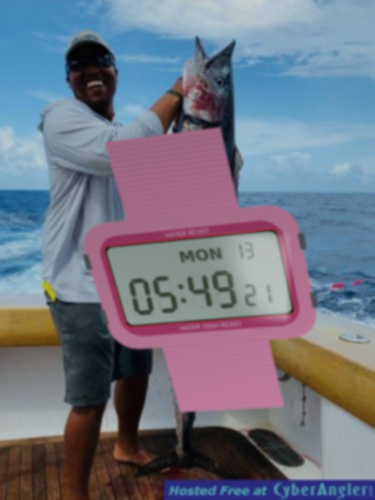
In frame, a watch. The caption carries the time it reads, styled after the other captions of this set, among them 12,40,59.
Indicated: 5,49,21
